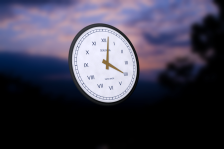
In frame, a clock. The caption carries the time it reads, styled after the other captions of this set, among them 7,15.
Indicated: 4,02
